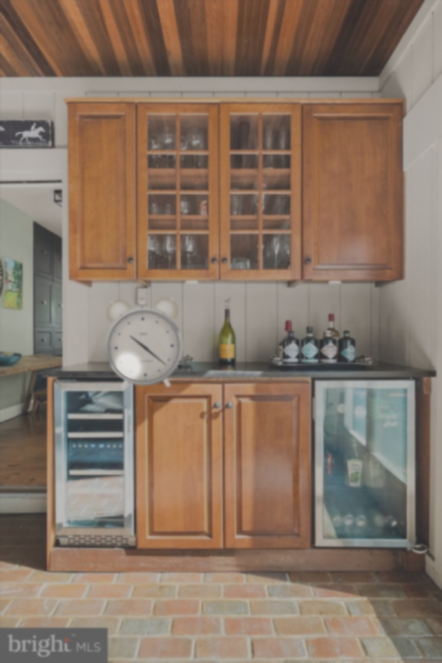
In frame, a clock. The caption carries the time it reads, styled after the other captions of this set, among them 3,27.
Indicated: 10,22
